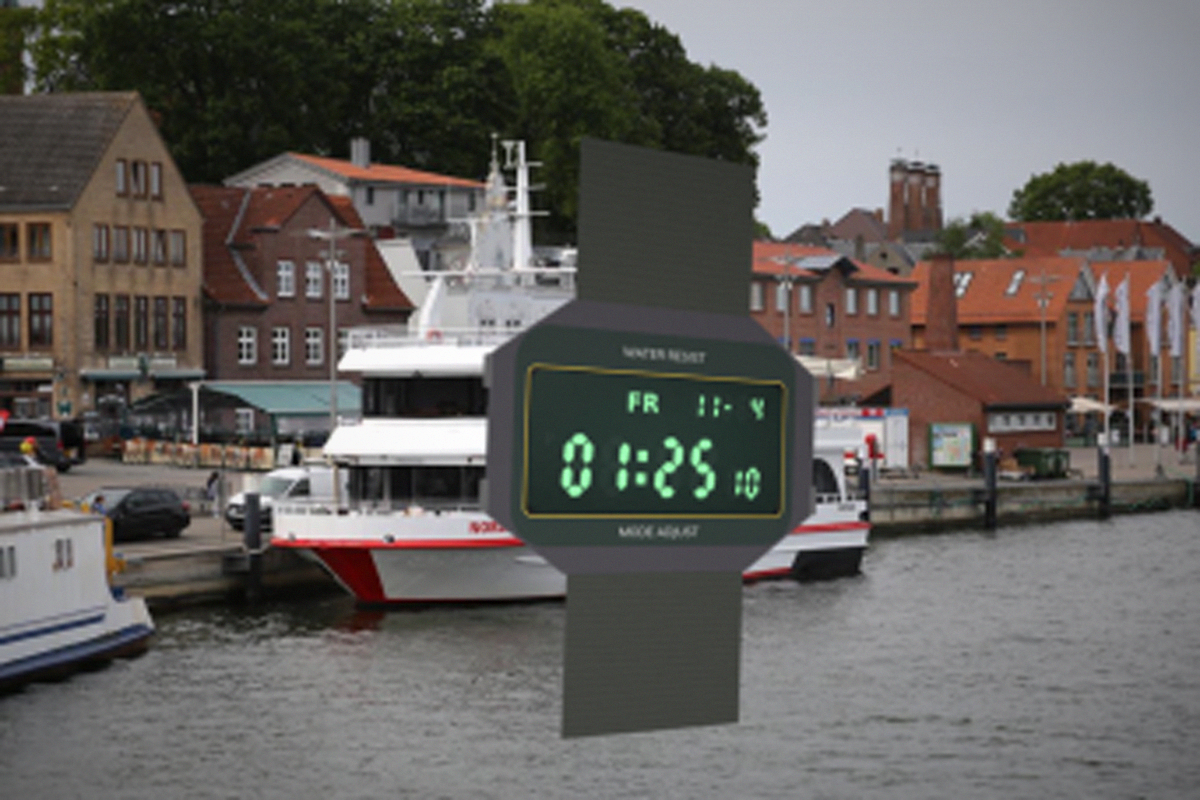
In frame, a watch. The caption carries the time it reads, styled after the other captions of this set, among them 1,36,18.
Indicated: 1,25,10
